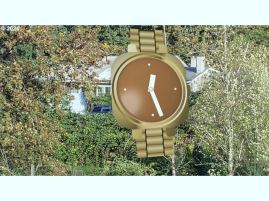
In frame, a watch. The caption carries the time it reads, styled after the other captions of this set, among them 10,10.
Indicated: 12,27
